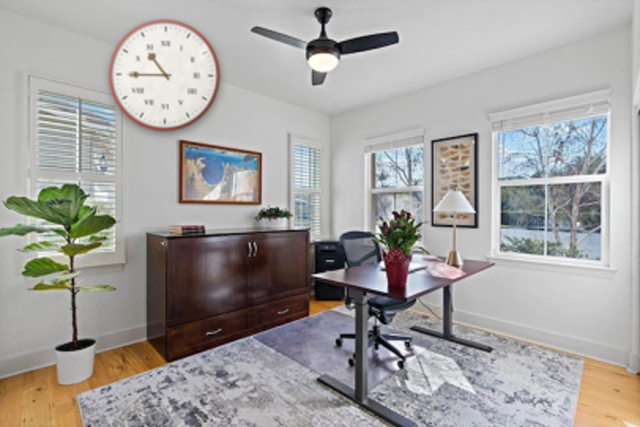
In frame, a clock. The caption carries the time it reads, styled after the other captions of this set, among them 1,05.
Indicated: 10,45
